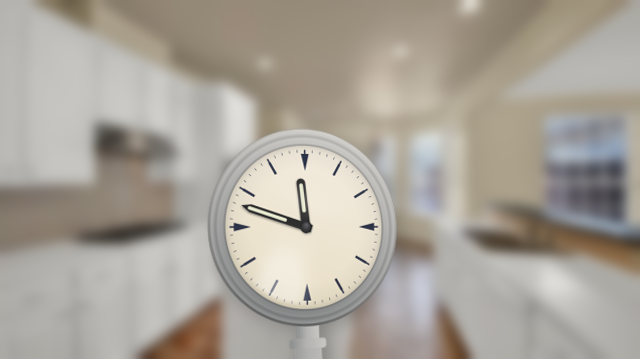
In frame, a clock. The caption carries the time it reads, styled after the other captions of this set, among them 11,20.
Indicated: 11,48
